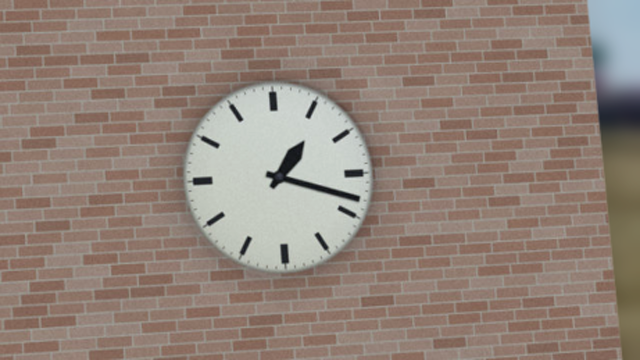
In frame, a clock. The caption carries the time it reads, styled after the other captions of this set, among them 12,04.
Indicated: 1,18
